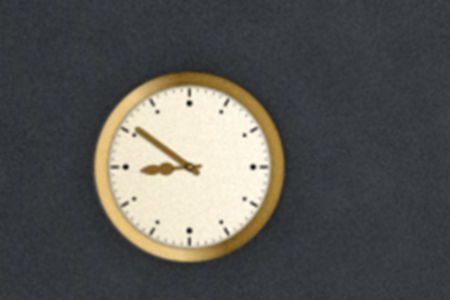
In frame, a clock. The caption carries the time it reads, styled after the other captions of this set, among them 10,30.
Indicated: 8,51
